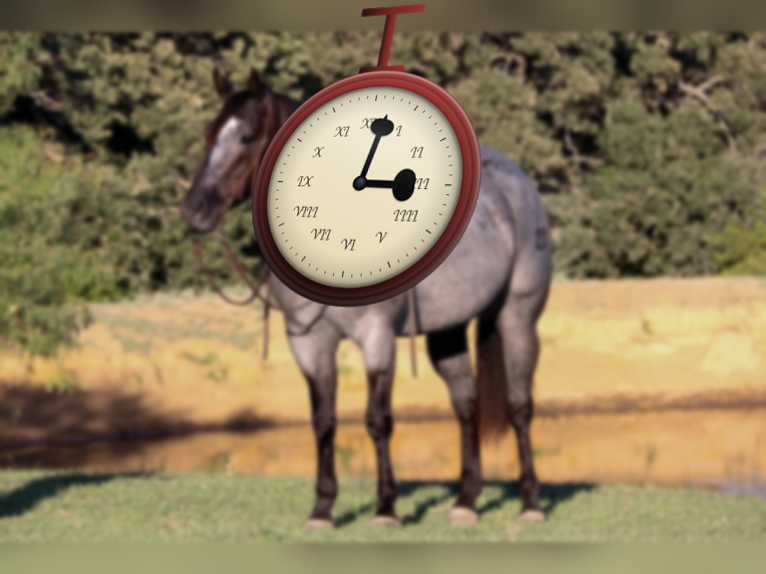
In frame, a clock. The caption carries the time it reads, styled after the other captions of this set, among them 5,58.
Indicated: 3,02
